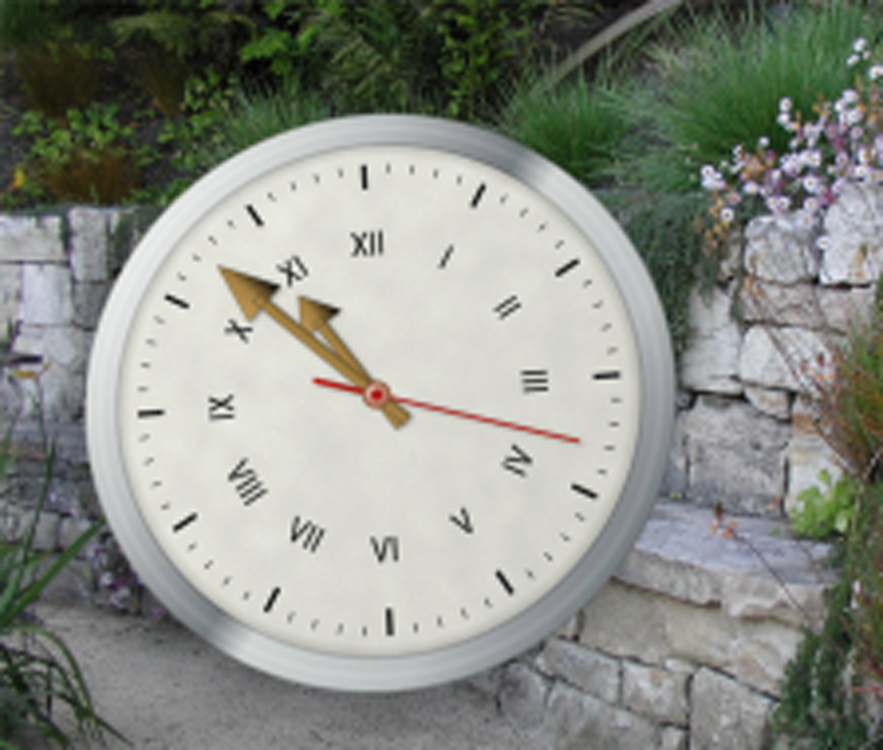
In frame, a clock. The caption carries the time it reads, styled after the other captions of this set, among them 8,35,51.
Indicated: 10,52,18
